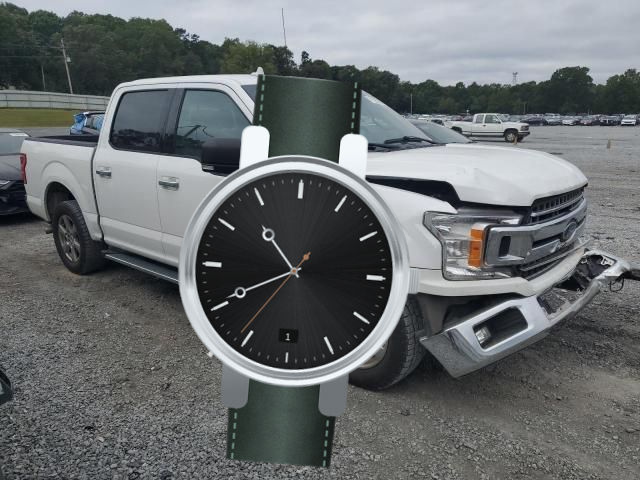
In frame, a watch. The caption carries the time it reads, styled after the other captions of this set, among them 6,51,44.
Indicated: 10,40,36
